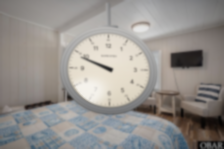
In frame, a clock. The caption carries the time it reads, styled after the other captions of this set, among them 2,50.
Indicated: 9,49
